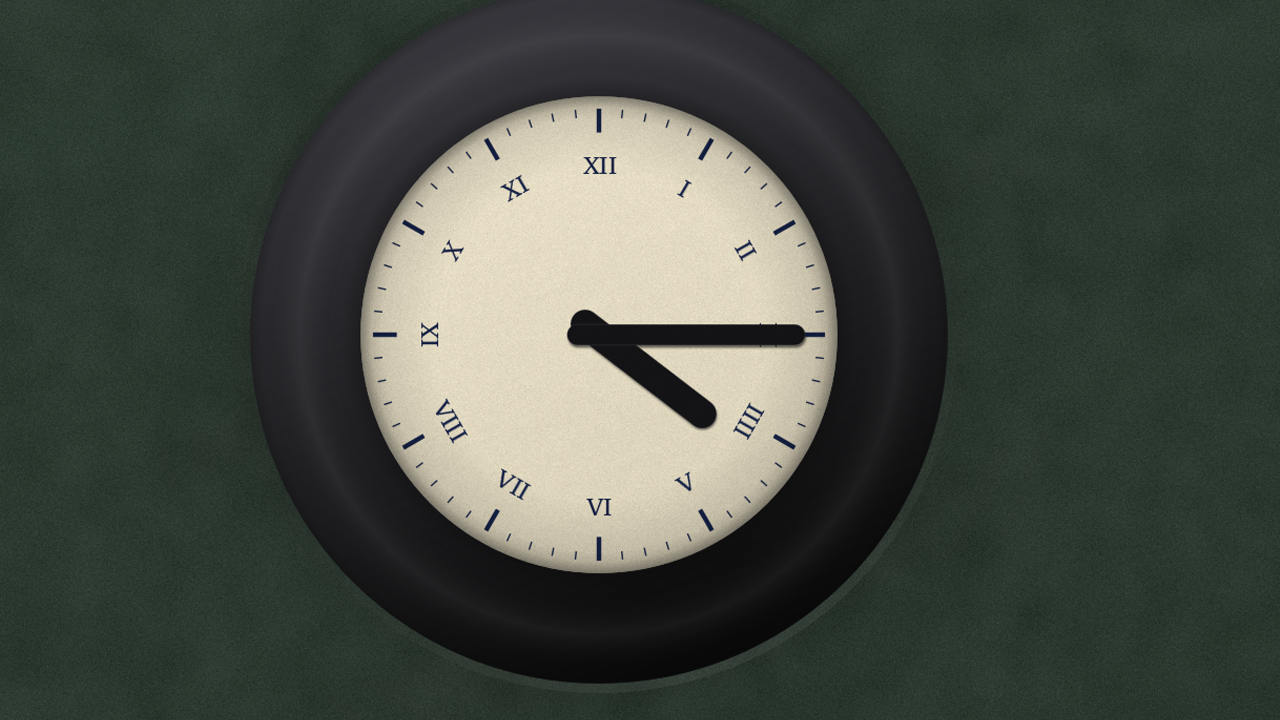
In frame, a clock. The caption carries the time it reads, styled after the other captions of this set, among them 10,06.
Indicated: 4,15
